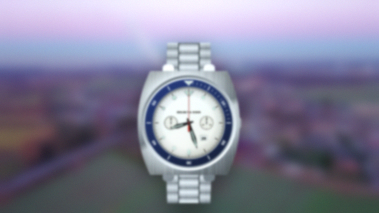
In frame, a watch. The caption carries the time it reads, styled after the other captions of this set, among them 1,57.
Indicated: 8,27
